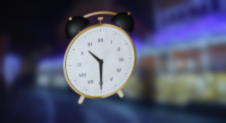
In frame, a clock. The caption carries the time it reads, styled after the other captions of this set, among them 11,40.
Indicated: 10,30
